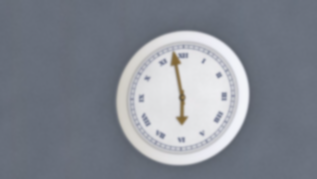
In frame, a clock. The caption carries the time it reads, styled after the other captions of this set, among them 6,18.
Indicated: 5,58
